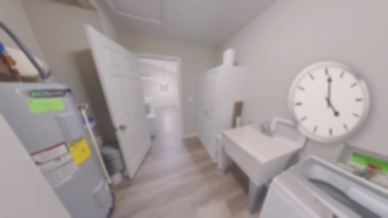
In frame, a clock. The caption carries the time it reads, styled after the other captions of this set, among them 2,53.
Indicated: 5,01
